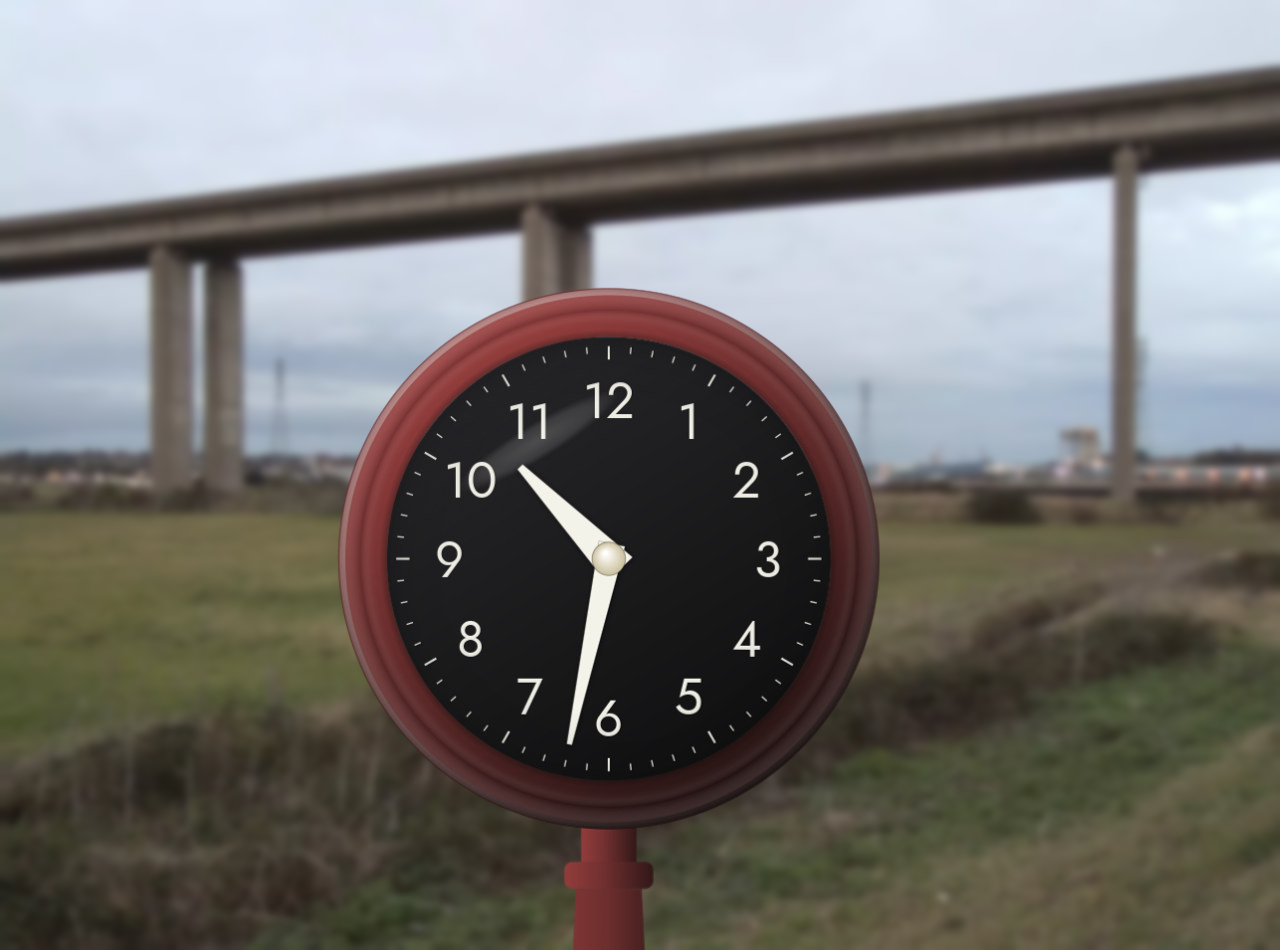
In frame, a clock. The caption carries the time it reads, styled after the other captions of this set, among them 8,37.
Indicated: 10,32
